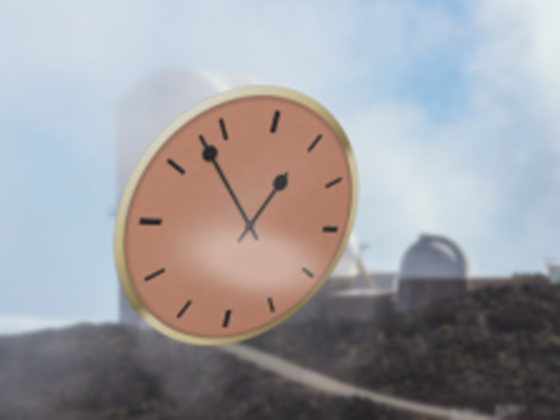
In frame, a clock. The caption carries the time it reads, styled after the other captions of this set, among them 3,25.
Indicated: 12,53
